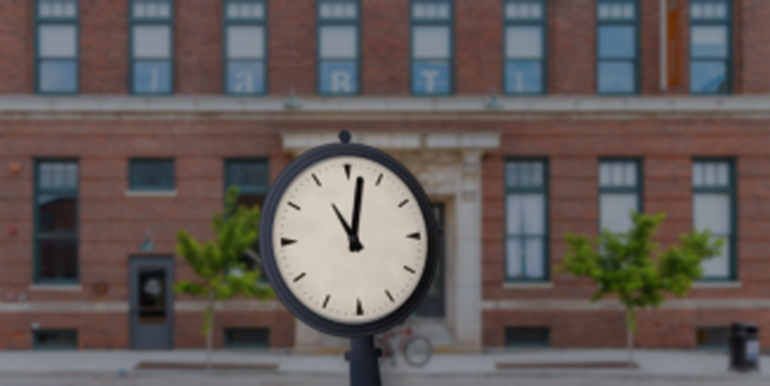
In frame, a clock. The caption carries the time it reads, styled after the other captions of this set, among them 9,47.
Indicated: 11,02
